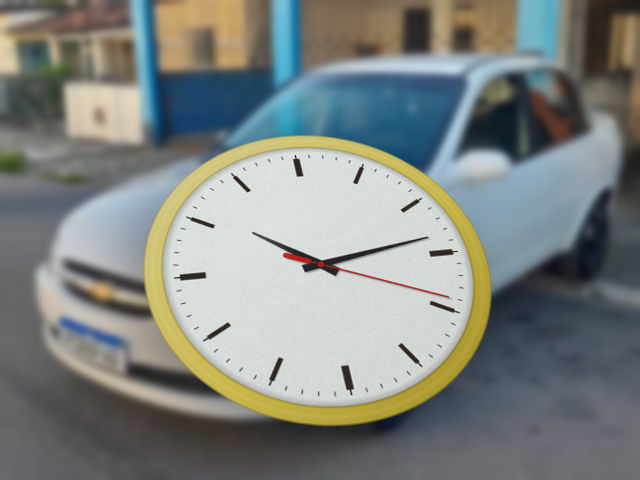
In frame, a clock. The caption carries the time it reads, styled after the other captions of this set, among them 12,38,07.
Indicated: 10,13,19
